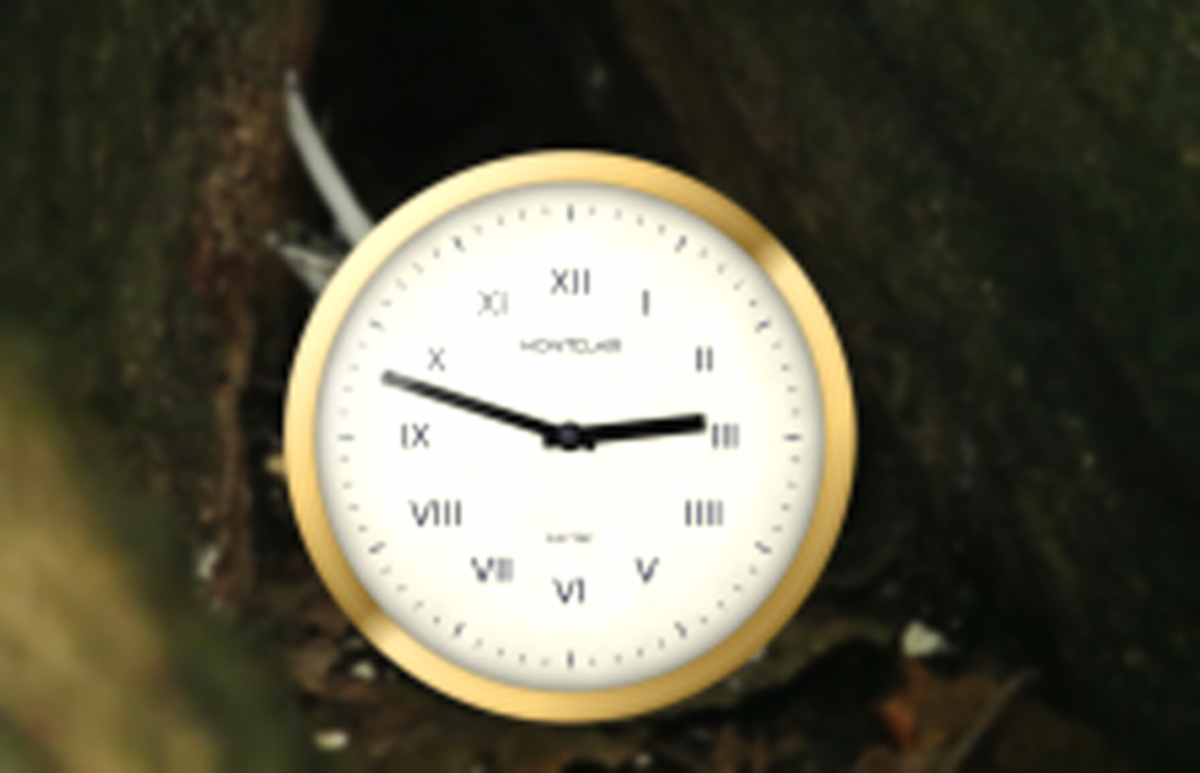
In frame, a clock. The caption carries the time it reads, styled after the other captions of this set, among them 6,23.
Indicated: 2,48
